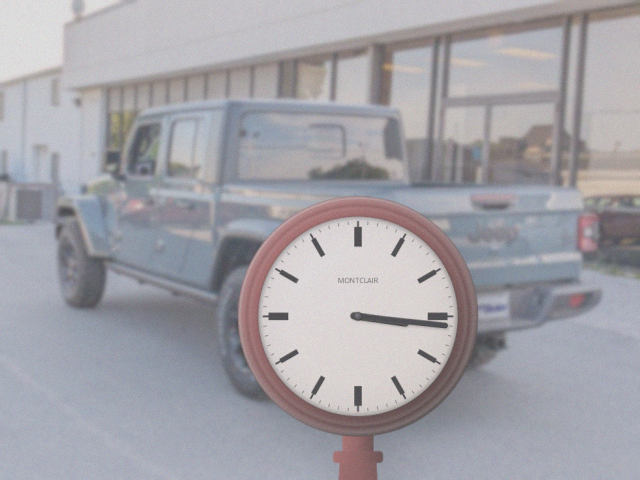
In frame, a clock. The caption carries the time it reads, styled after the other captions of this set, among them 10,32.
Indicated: 3,16
